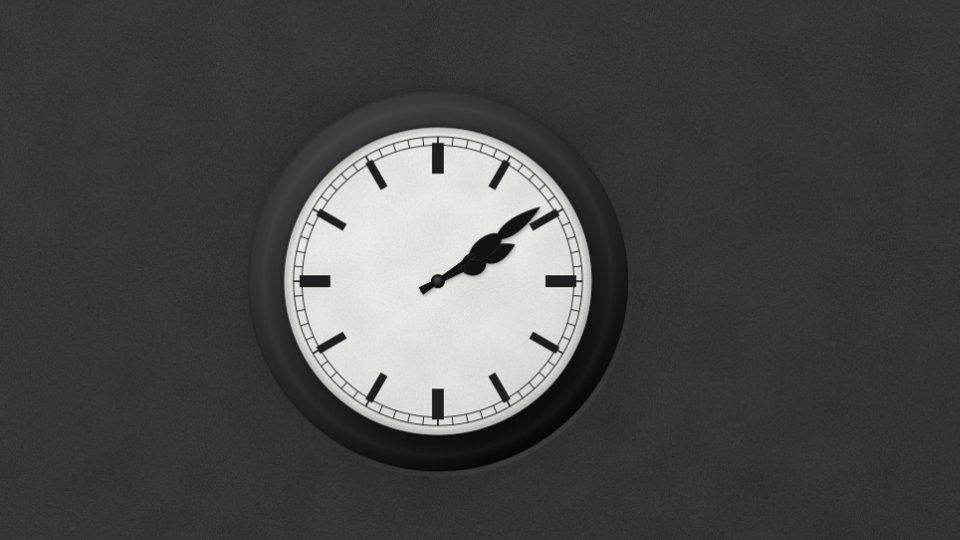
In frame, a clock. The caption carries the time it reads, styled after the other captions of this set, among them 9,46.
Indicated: 2,09
